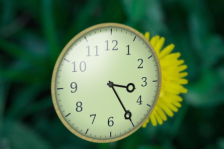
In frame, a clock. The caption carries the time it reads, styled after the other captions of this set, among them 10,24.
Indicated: 3,25
